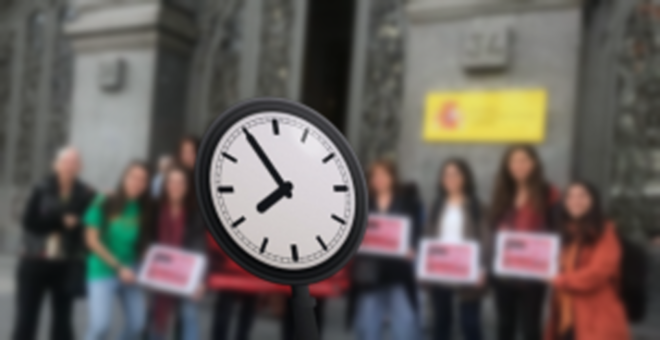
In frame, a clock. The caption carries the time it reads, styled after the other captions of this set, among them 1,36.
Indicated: 7,55
